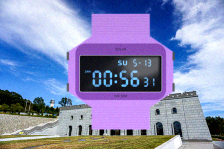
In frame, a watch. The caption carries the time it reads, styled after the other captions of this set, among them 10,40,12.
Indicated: 0,56,31
